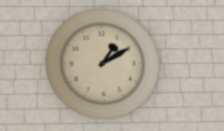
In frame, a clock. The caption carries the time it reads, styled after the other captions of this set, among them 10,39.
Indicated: 1,10
